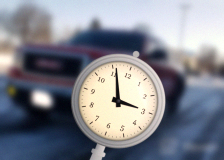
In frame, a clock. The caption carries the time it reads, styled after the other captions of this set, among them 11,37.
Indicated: 2,56
